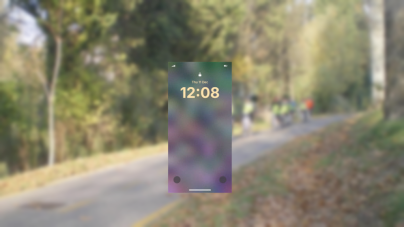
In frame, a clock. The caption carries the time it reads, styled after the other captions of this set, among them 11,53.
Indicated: 12,08
